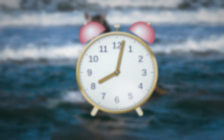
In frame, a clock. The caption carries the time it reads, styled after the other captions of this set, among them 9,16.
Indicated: 8,02
